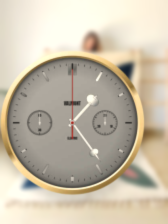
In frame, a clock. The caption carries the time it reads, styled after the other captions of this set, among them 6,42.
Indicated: 1,24
